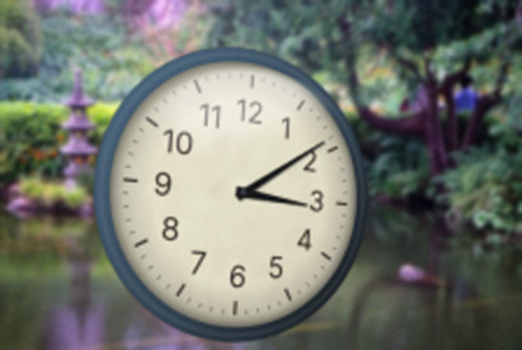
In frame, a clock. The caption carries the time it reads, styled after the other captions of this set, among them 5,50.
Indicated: 3,09
